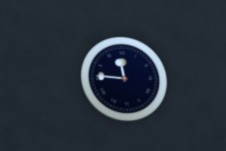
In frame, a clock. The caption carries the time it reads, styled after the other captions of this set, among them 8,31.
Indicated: 11,46
